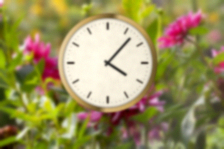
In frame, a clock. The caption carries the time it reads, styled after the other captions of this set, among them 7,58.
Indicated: 4,07
